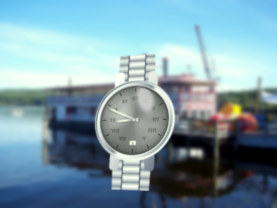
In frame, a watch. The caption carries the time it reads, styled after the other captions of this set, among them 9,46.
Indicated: 8,49
